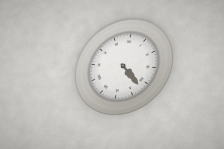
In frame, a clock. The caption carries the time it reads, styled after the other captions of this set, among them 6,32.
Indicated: 4,22
